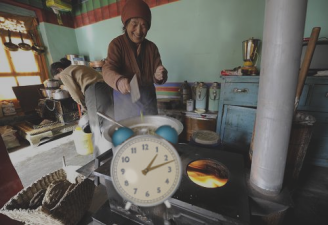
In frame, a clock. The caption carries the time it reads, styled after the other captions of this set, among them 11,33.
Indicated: 1,12
